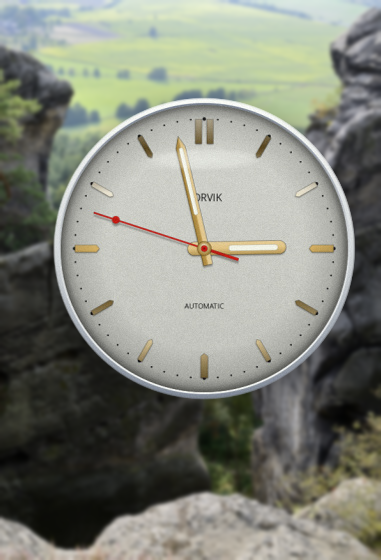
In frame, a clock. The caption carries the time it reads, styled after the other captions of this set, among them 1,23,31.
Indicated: 2,57,48
